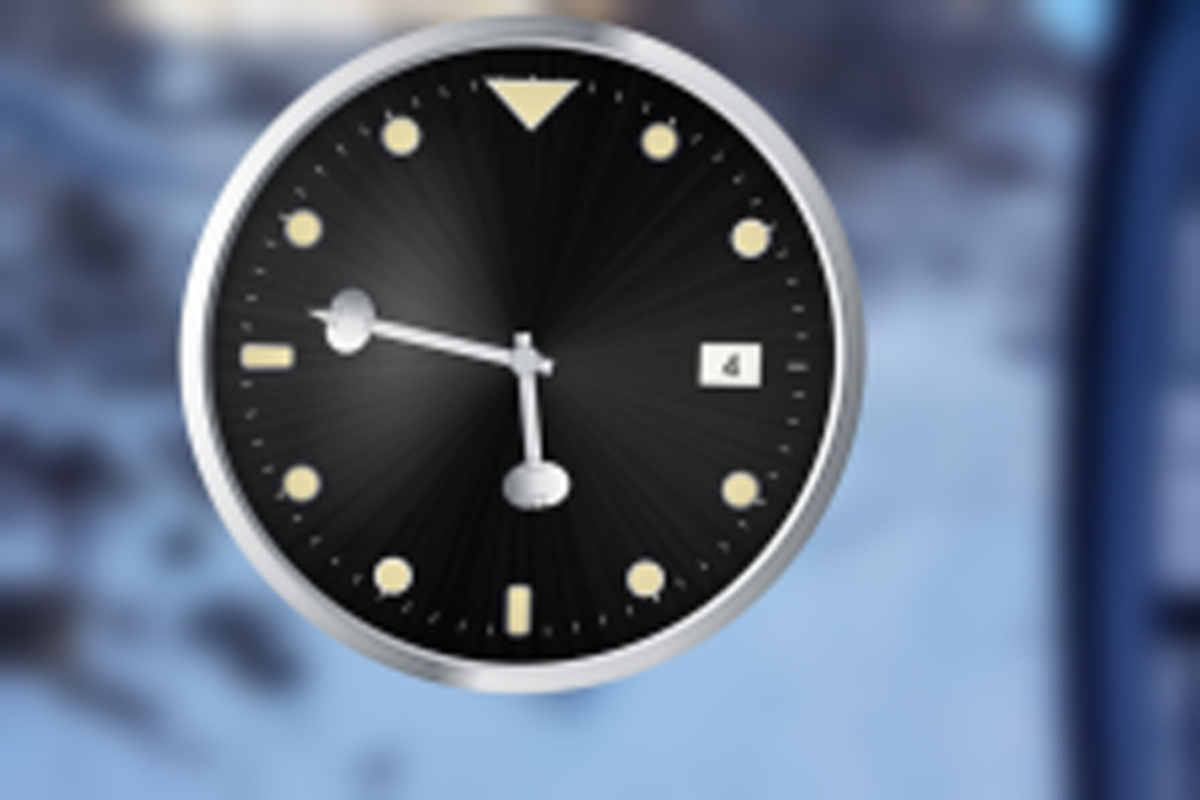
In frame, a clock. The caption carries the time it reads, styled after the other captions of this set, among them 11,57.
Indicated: 5,47
